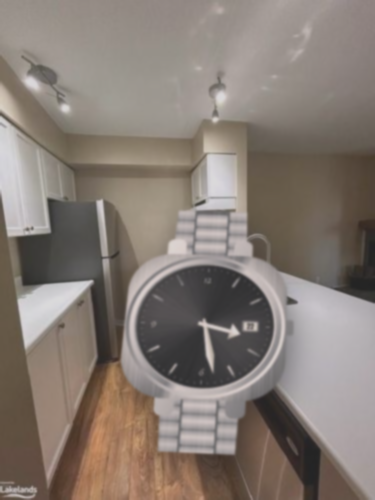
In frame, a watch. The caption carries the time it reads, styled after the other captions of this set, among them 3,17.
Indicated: 3,28
